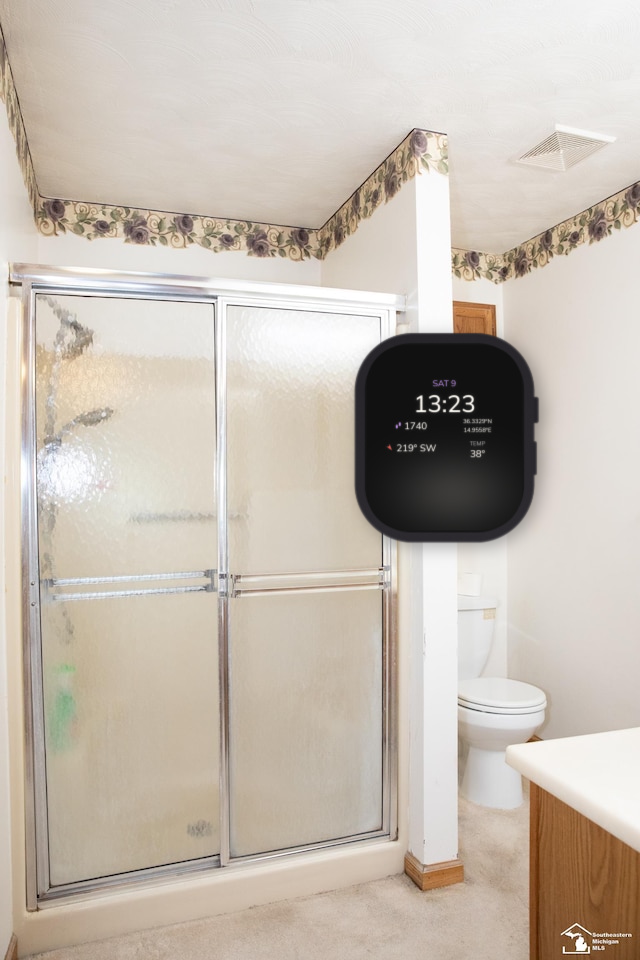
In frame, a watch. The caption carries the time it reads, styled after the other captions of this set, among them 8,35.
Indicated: 13,23
